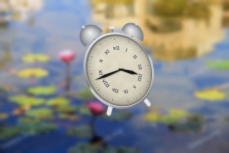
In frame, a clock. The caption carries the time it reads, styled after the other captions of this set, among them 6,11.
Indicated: 3,43
